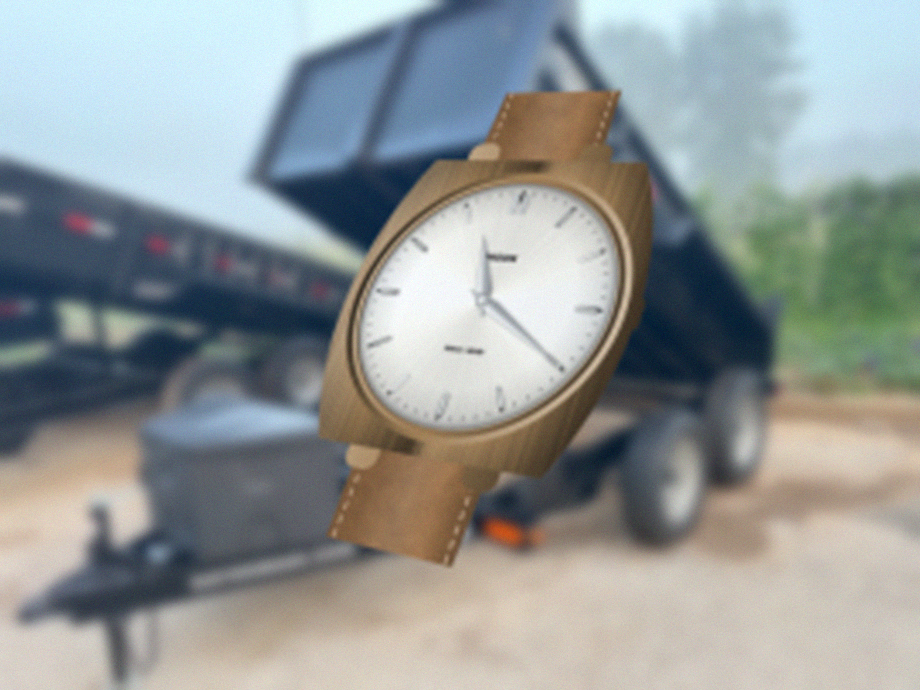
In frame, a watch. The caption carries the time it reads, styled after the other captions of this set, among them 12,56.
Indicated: 11,20
